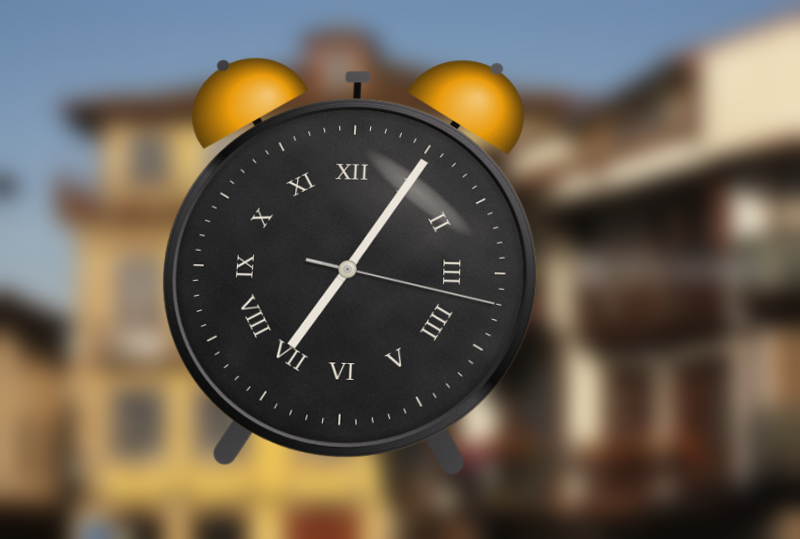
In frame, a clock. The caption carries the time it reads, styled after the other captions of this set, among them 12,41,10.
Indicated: 7,05,17
